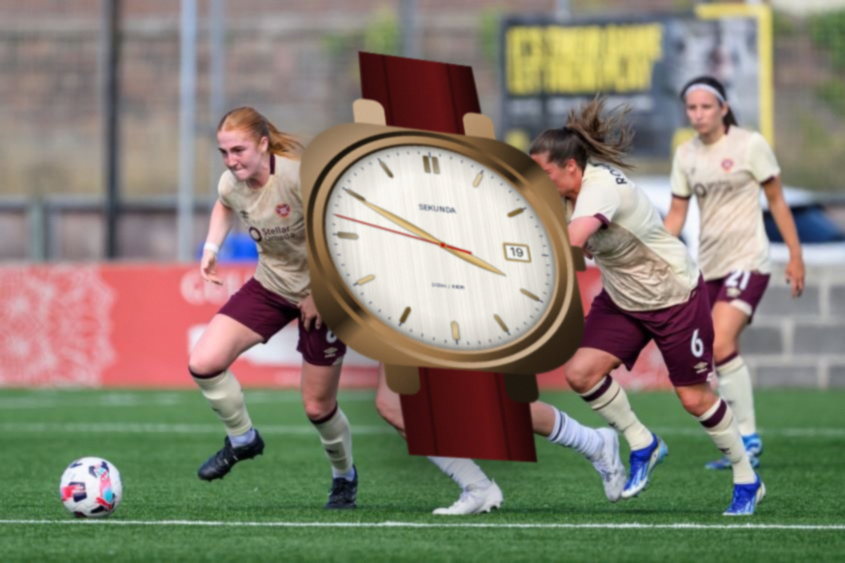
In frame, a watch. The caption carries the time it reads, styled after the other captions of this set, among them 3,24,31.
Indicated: 3,49,47
